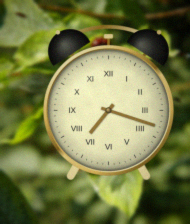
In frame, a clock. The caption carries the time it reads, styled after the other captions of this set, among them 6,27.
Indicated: 7,18
